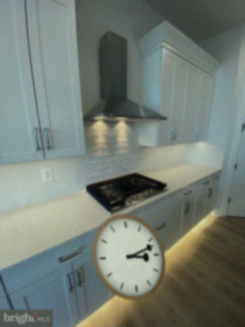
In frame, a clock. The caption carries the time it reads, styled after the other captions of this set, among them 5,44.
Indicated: 3,12
